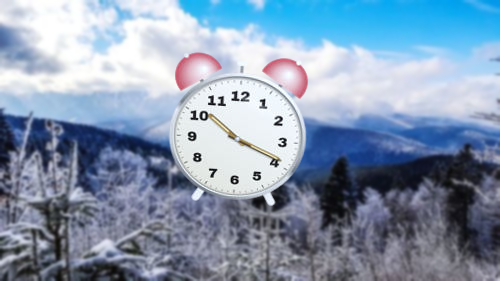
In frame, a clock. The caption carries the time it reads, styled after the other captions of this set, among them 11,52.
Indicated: 10,19
